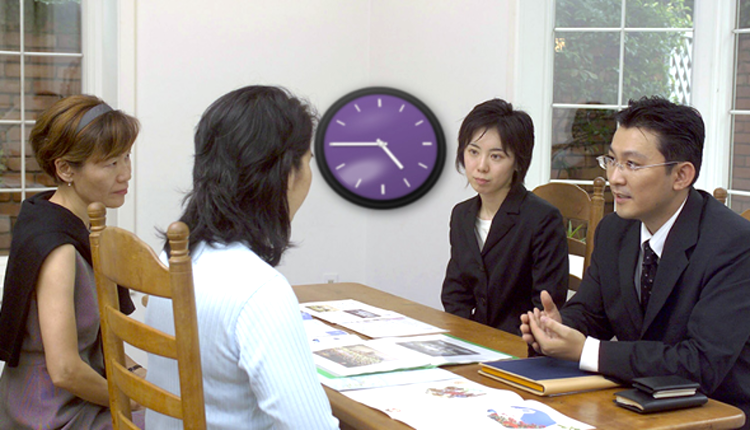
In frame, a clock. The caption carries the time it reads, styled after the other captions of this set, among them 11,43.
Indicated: 4,45
